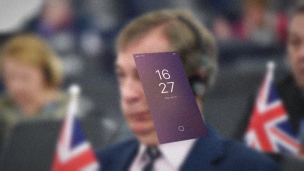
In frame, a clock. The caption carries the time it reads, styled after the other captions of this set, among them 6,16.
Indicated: 16,27
